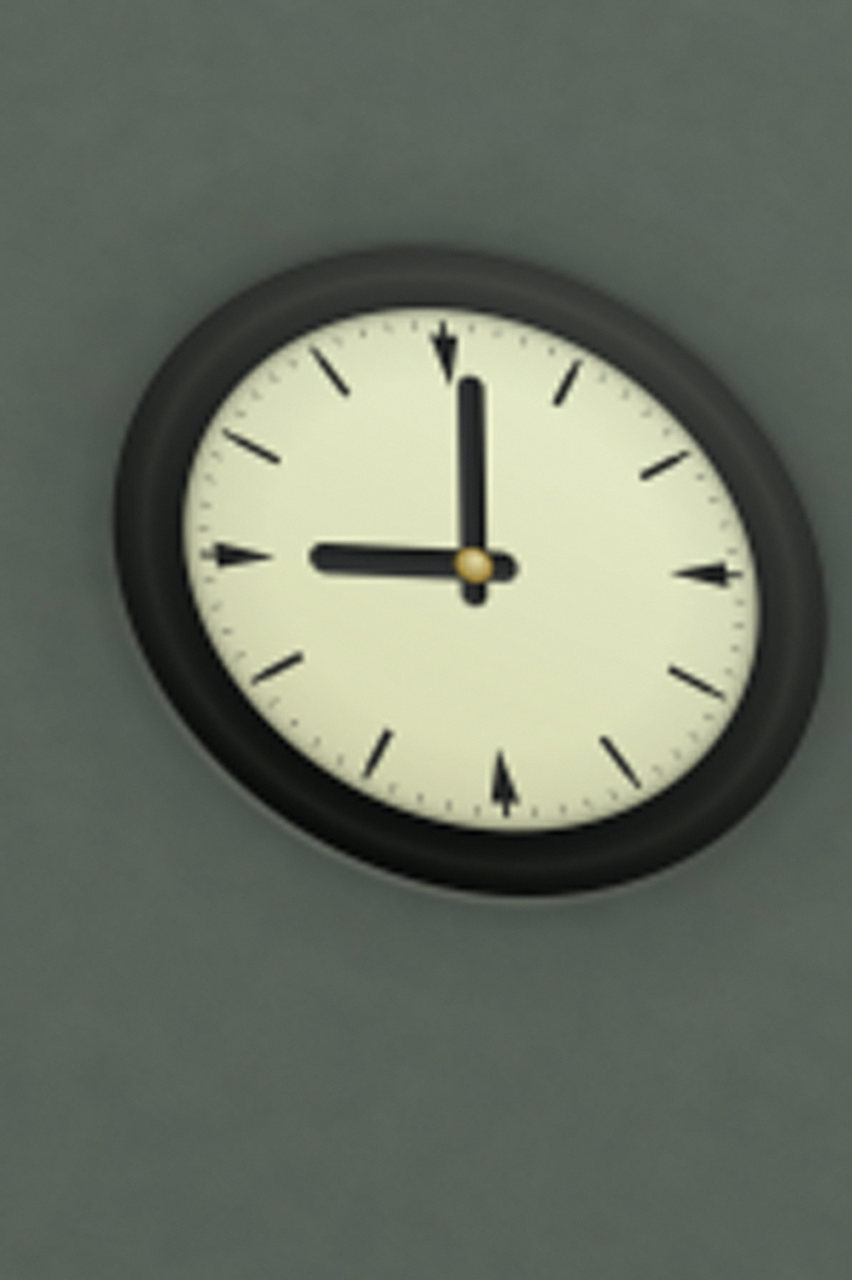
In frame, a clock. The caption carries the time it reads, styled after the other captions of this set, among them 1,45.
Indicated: 9,01
